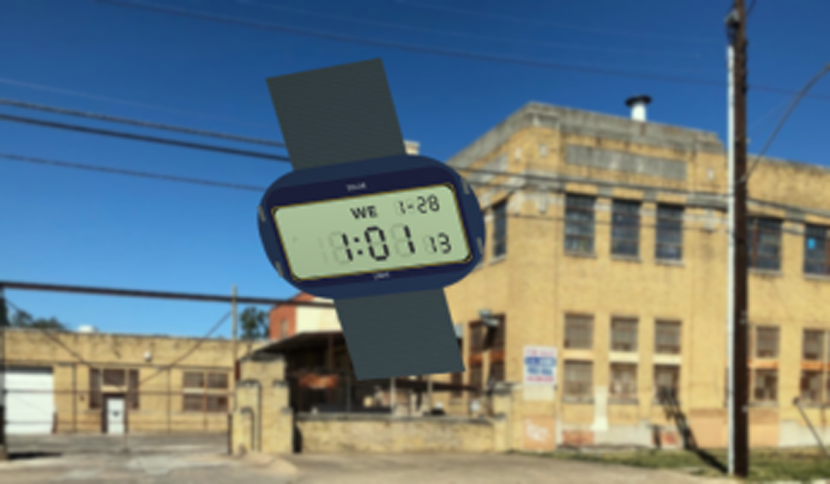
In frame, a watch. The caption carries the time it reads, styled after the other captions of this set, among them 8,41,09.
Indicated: 1,01,13
